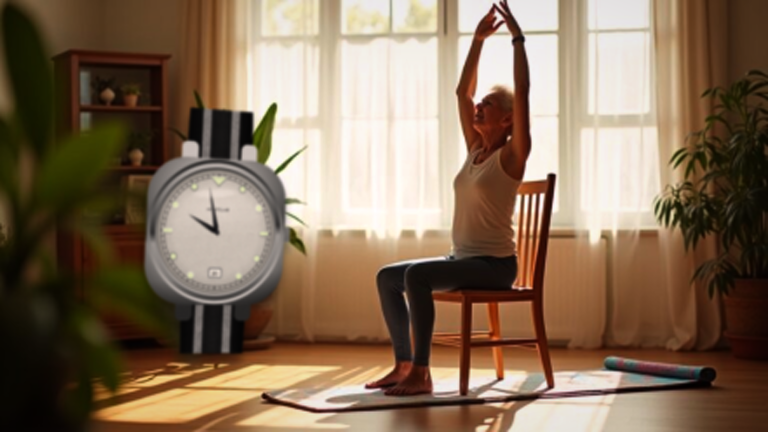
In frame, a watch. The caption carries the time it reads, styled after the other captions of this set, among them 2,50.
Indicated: 9,58
